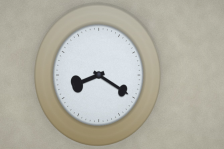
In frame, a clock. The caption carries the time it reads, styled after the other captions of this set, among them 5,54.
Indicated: 8,20
